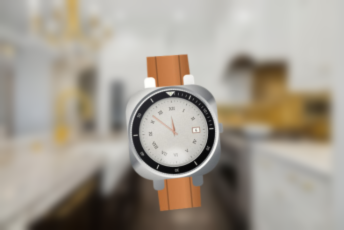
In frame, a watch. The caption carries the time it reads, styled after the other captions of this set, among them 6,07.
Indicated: 11,52
